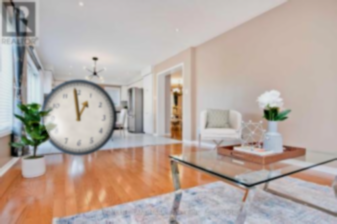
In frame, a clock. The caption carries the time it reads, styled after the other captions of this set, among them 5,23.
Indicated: 12,59
